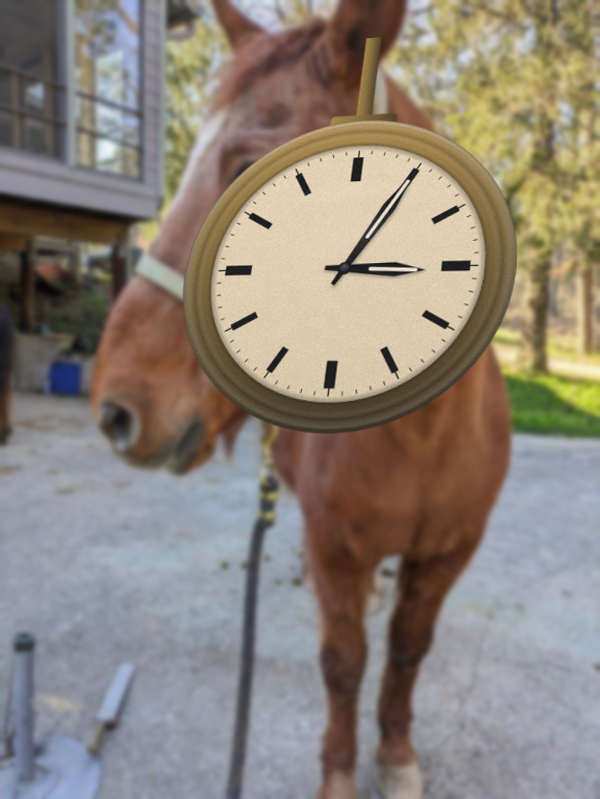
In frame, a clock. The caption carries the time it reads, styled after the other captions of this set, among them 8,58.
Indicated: 3,05
